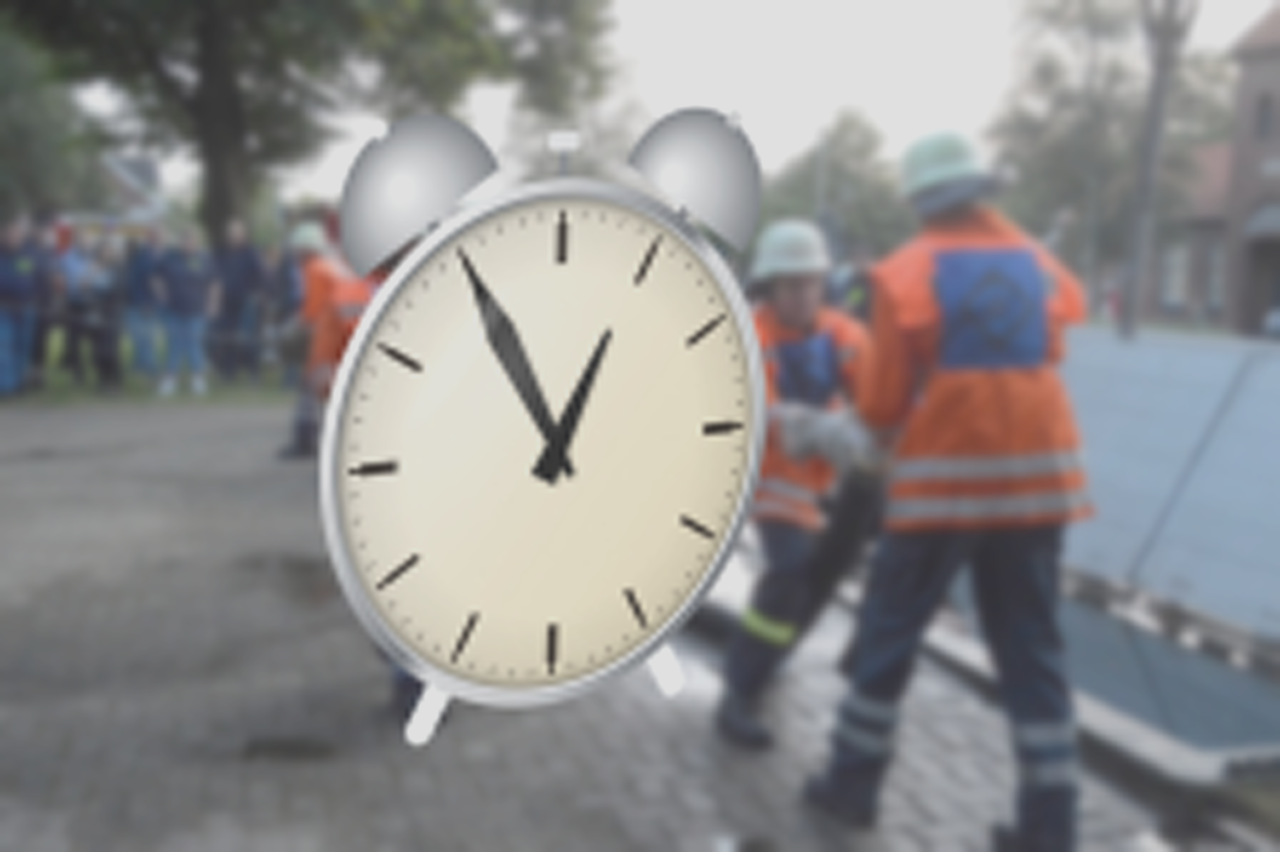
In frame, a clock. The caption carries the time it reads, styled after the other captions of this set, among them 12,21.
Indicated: 12,55
